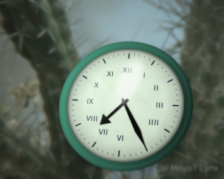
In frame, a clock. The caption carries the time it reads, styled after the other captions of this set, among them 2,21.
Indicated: 7,25
